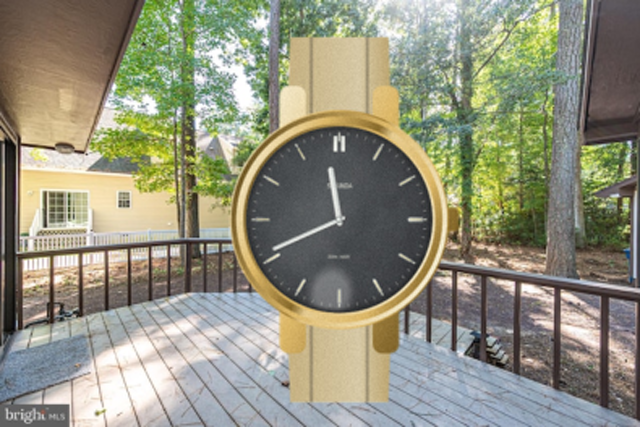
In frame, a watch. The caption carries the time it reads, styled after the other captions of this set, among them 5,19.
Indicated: 11,41
